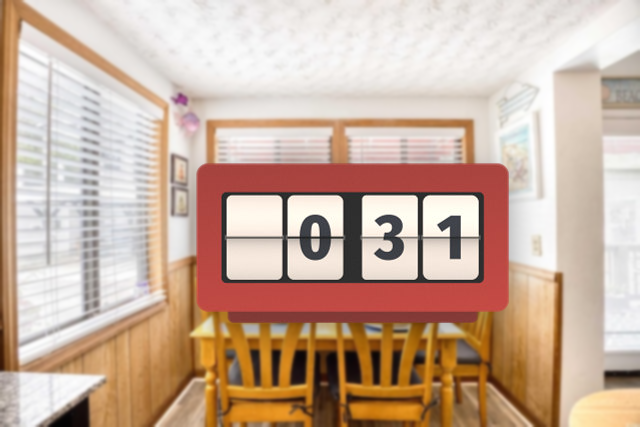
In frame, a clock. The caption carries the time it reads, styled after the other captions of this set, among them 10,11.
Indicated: 0,31
